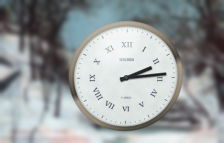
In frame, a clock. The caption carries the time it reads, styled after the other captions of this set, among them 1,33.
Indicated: 2,14
